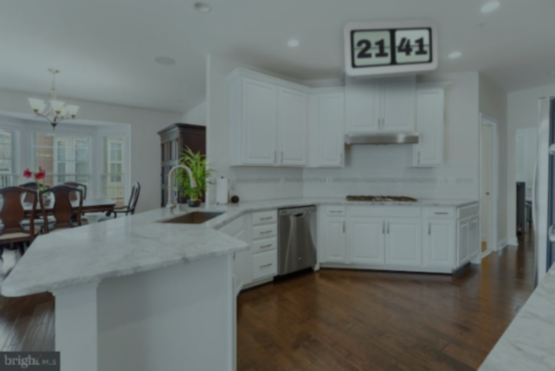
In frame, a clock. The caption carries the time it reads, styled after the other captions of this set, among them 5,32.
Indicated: 21,41
